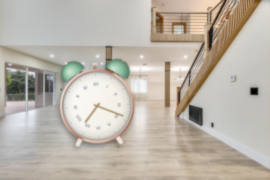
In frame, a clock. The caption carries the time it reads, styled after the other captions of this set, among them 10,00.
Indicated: 7,19
